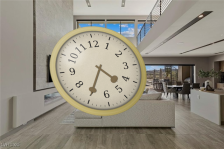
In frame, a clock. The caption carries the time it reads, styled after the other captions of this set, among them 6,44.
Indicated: 4,35
